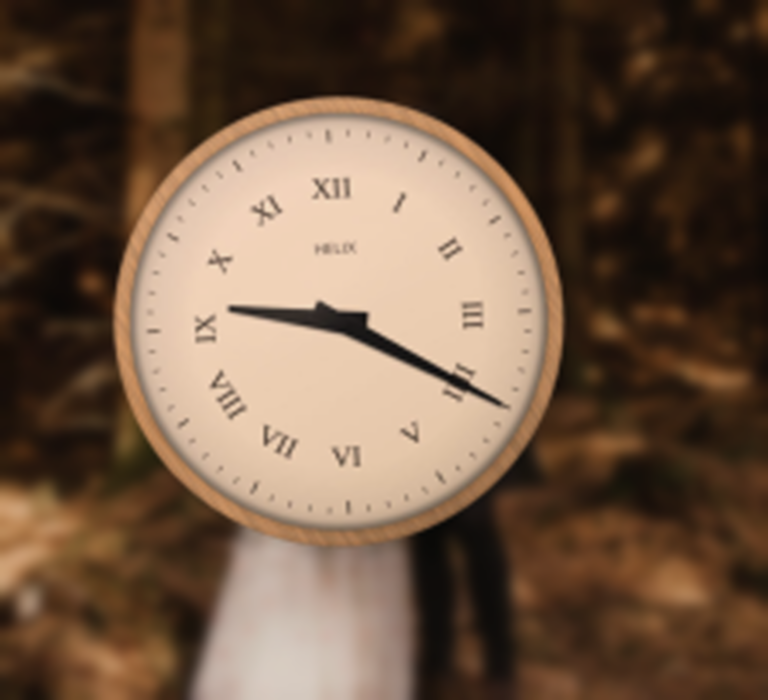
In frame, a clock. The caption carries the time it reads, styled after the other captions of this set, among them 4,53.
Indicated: 9,20
